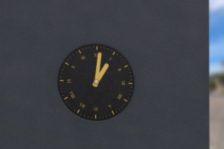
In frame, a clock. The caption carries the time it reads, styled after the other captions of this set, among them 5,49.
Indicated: 1,01
